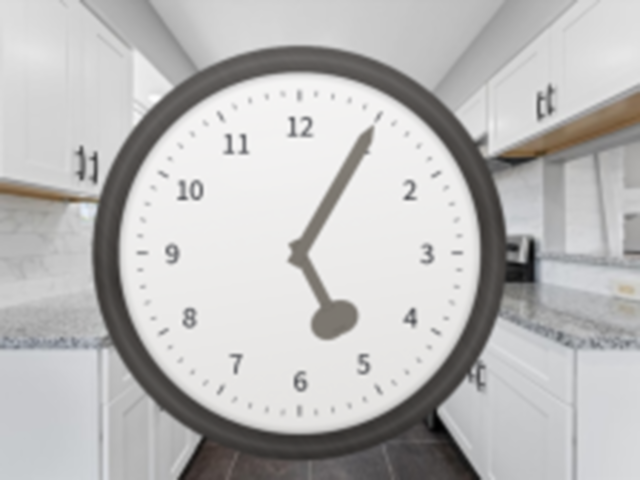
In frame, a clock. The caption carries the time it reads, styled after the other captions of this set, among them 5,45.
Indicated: 5,05
